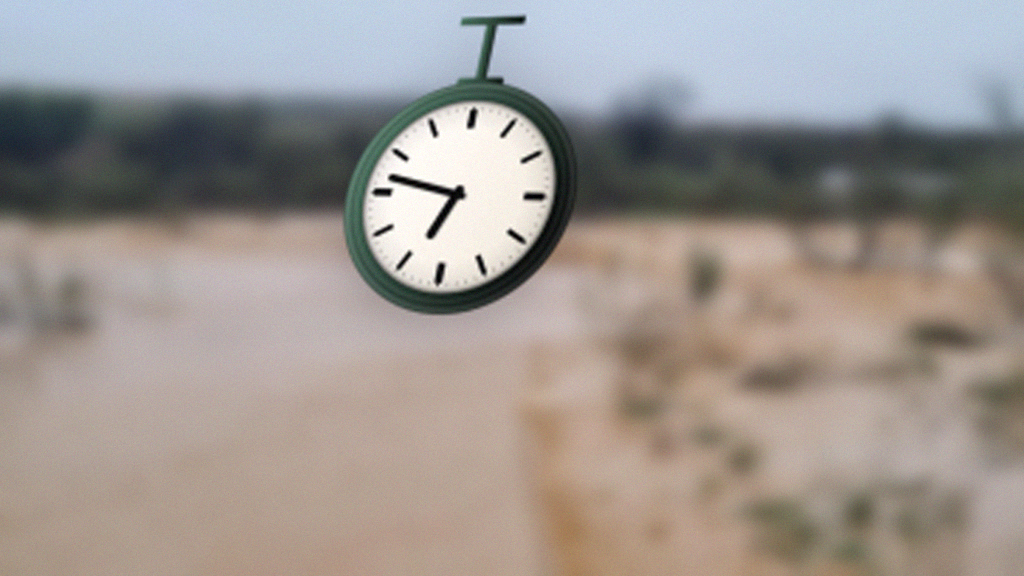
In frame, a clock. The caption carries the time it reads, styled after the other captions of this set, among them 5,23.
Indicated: 6,47
